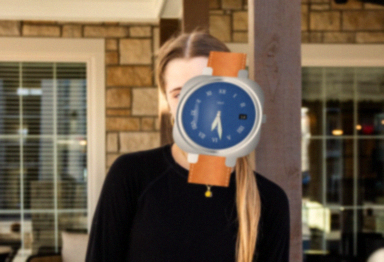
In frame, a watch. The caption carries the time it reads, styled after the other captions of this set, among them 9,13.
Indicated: 6,28
